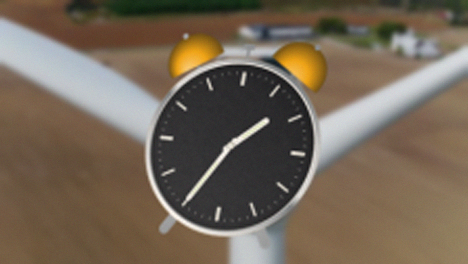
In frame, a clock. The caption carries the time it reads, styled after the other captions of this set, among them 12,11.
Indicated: 1,35
